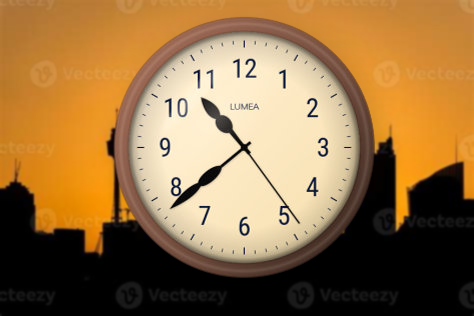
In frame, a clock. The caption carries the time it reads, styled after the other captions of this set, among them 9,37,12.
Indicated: 10,38,24
